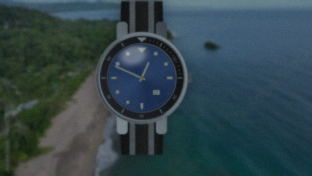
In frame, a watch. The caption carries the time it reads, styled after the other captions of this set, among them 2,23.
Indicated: 12,49
